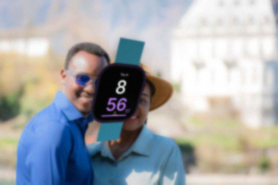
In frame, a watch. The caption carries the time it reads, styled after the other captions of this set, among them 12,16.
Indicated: 8,56
